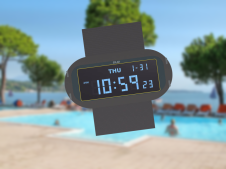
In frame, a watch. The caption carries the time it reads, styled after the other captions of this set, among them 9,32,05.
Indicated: 10,59,23
